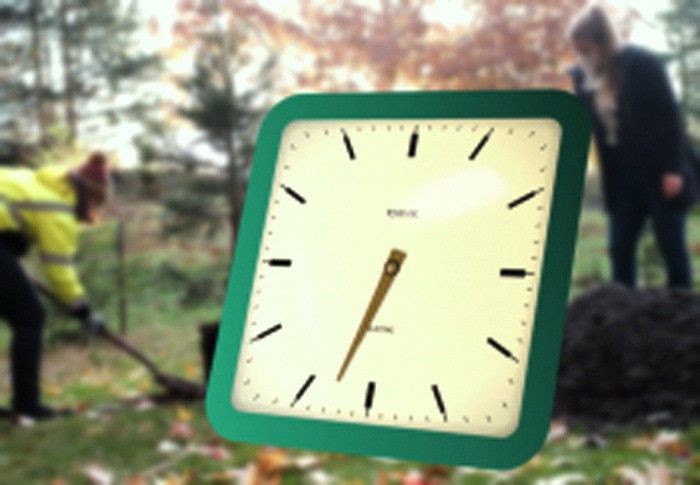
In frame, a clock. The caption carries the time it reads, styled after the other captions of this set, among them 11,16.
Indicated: 6,33
